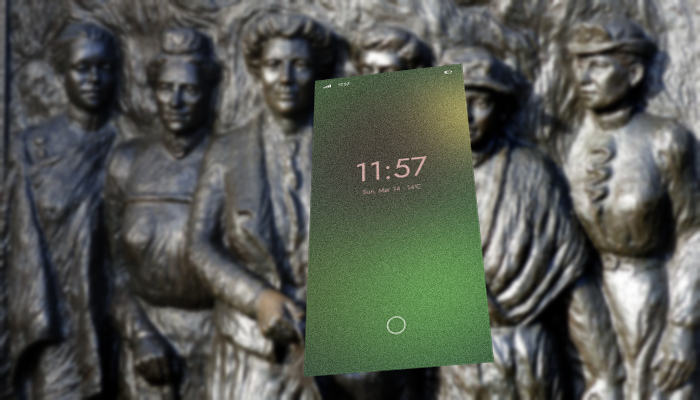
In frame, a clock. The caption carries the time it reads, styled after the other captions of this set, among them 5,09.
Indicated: 11,57
